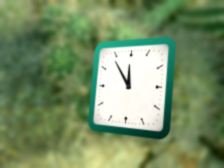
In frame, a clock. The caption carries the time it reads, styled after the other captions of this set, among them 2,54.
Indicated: 11,54
